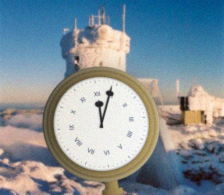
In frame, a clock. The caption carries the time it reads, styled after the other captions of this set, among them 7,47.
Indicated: 12,04
